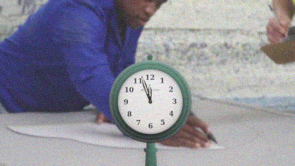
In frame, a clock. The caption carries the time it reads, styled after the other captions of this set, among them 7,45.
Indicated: 11,57
